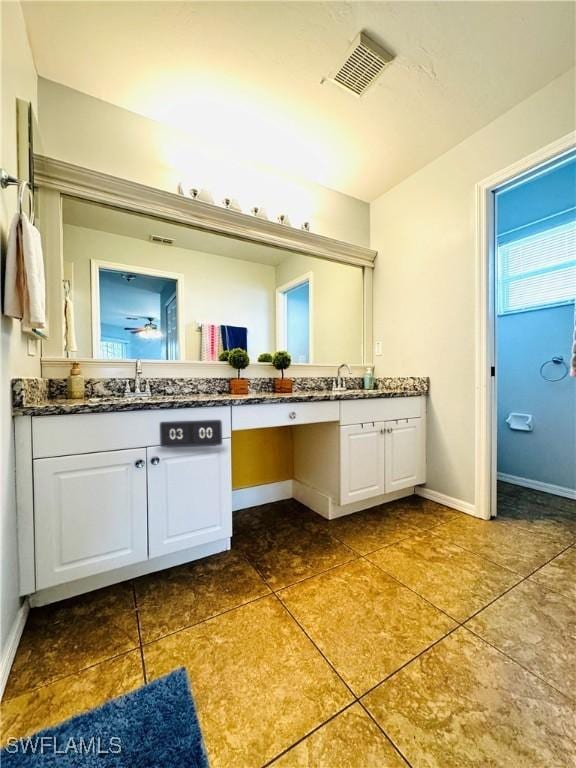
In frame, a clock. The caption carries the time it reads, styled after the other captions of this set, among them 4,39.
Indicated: 3,00
